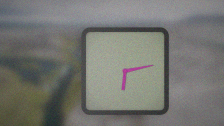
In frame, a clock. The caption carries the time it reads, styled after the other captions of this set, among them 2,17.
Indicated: 6,13
